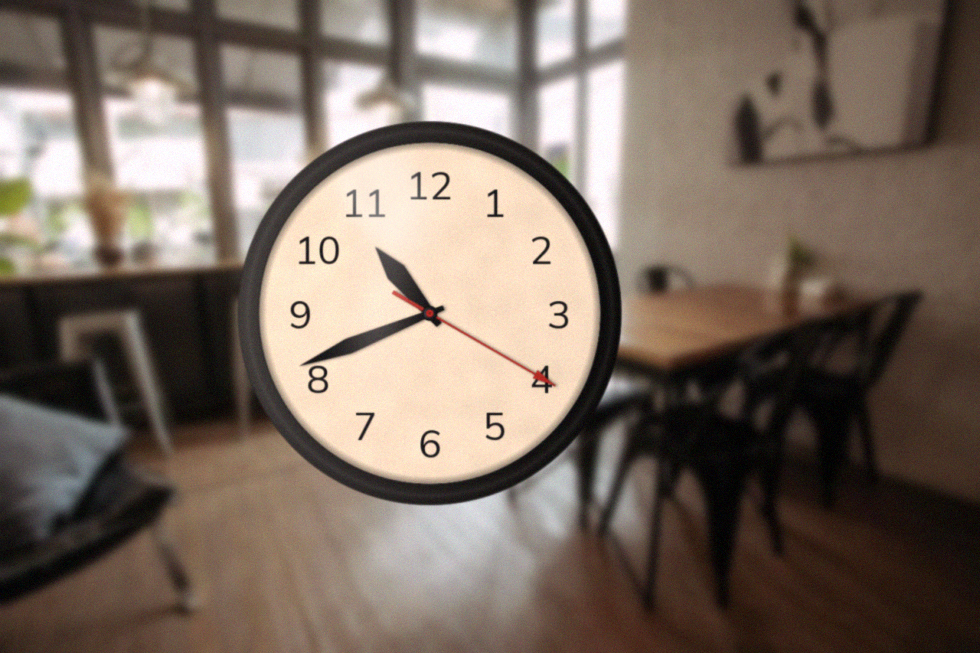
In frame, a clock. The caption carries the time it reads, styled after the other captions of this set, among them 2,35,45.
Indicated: 10,41,20
